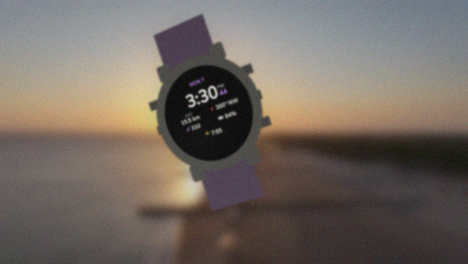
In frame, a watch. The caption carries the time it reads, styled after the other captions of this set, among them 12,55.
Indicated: 3,30
